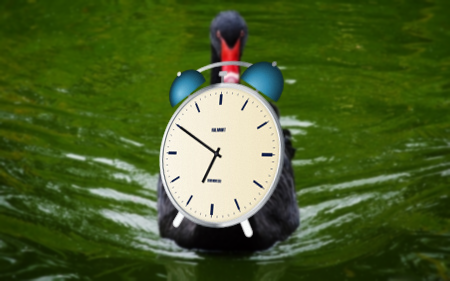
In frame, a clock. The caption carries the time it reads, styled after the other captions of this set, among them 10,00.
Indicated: 6,50
